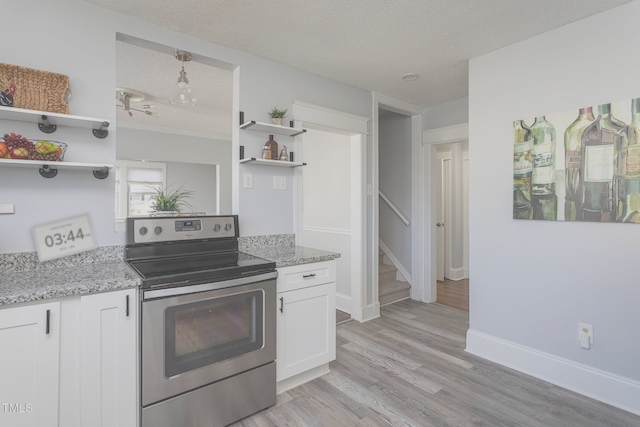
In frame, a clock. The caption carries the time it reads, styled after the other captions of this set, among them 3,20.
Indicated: 3,44
